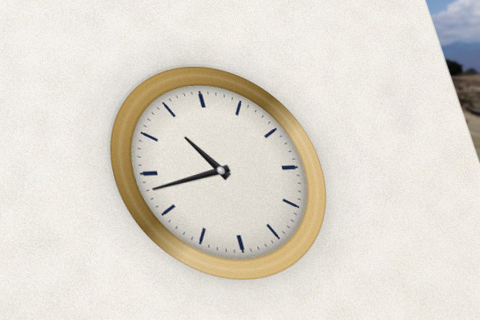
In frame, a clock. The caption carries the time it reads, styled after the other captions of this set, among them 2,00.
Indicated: 10,43
